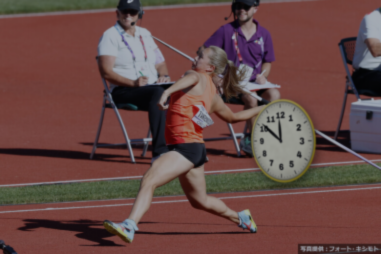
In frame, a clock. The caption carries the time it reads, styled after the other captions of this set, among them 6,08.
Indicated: 11,51
